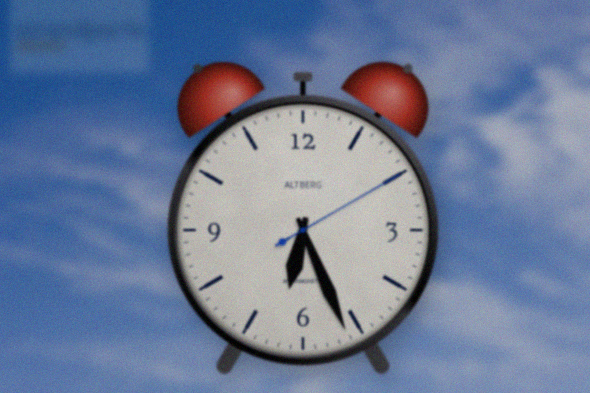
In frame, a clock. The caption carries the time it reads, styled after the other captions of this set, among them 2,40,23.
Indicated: 6,26,10
